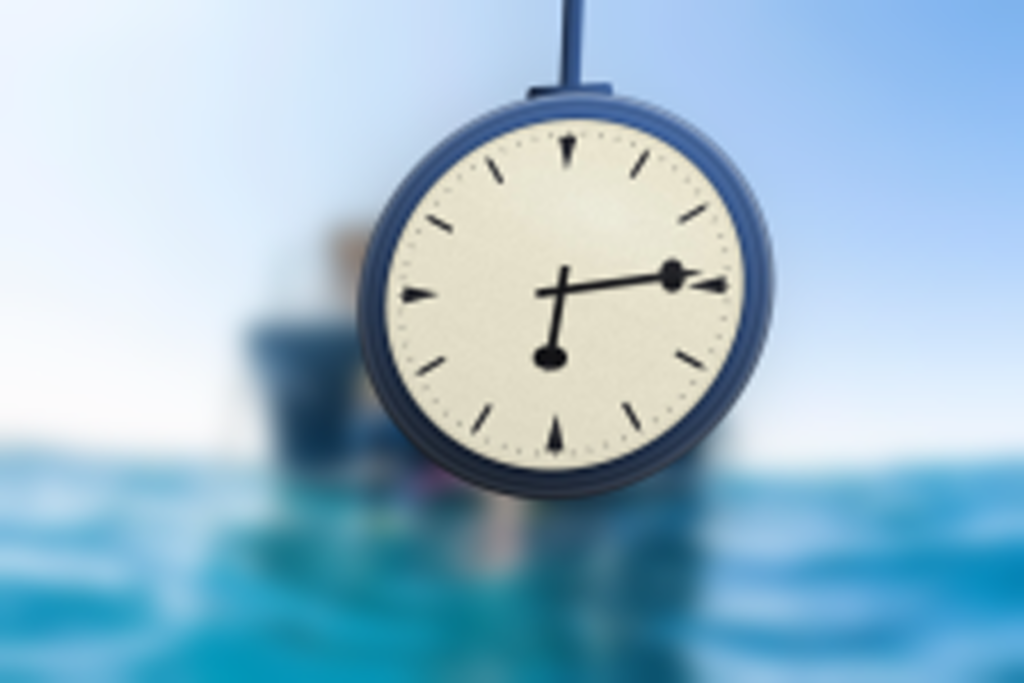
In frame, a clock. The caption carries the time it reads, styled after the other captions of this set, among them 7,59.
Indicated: 6,14
